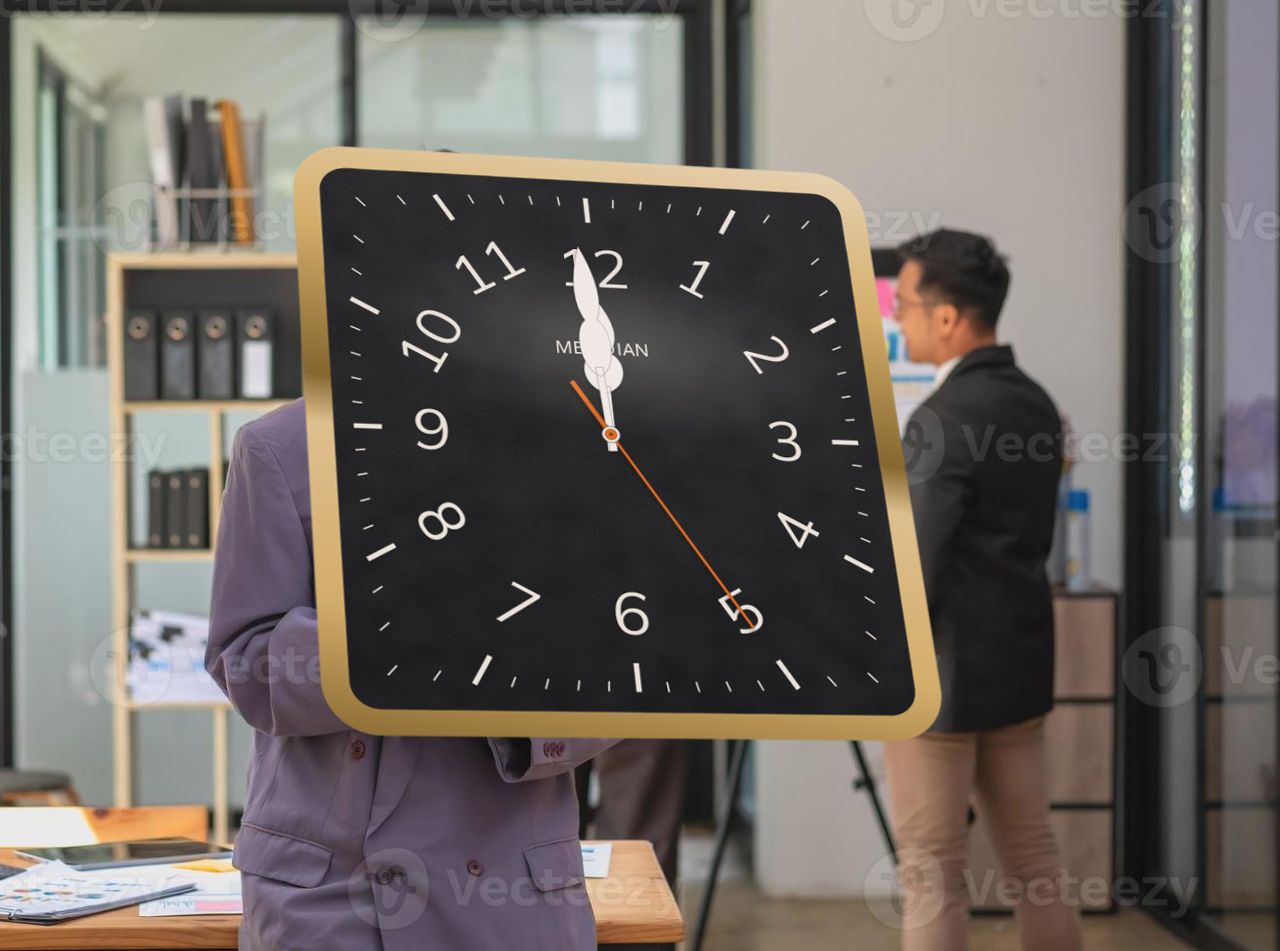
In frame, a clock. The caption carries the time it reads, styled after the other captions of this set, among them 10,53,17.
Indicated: 11,59,25
